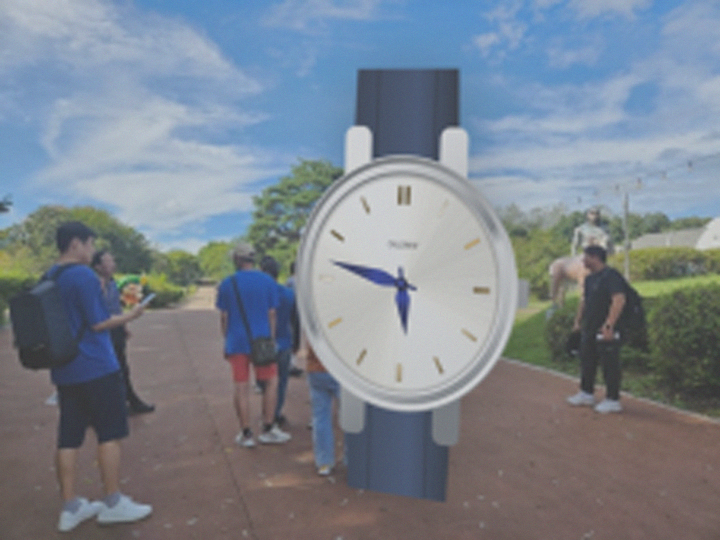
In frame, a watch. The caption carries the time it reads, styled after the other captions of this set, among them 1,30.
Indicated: 5,47
